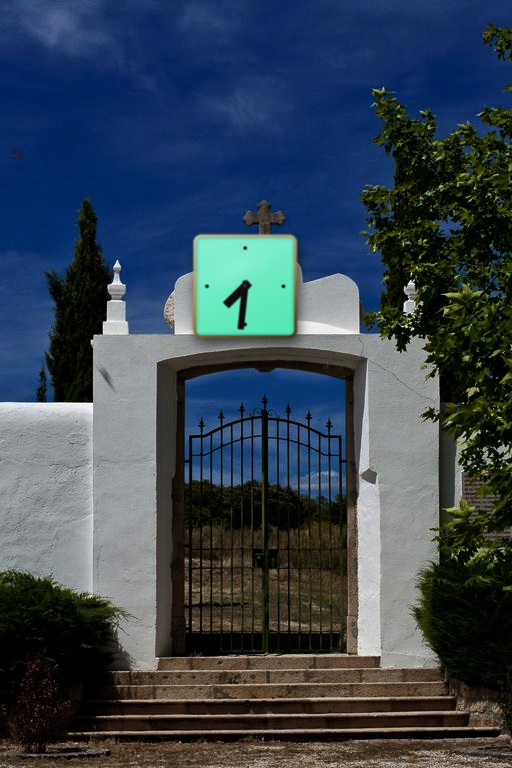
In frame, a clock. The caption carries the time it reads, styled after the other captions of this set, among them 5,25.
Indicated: 7,31
